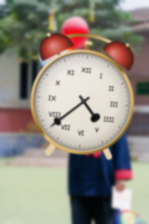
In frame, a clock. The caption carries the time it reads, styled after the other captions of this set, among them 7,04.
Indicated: 4,38
